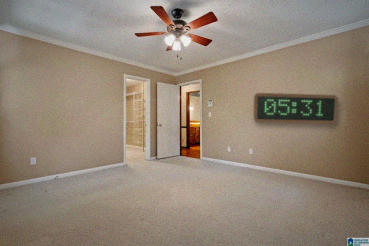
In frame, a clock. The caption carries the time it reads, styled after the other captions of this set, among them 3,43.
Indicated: 5,31
